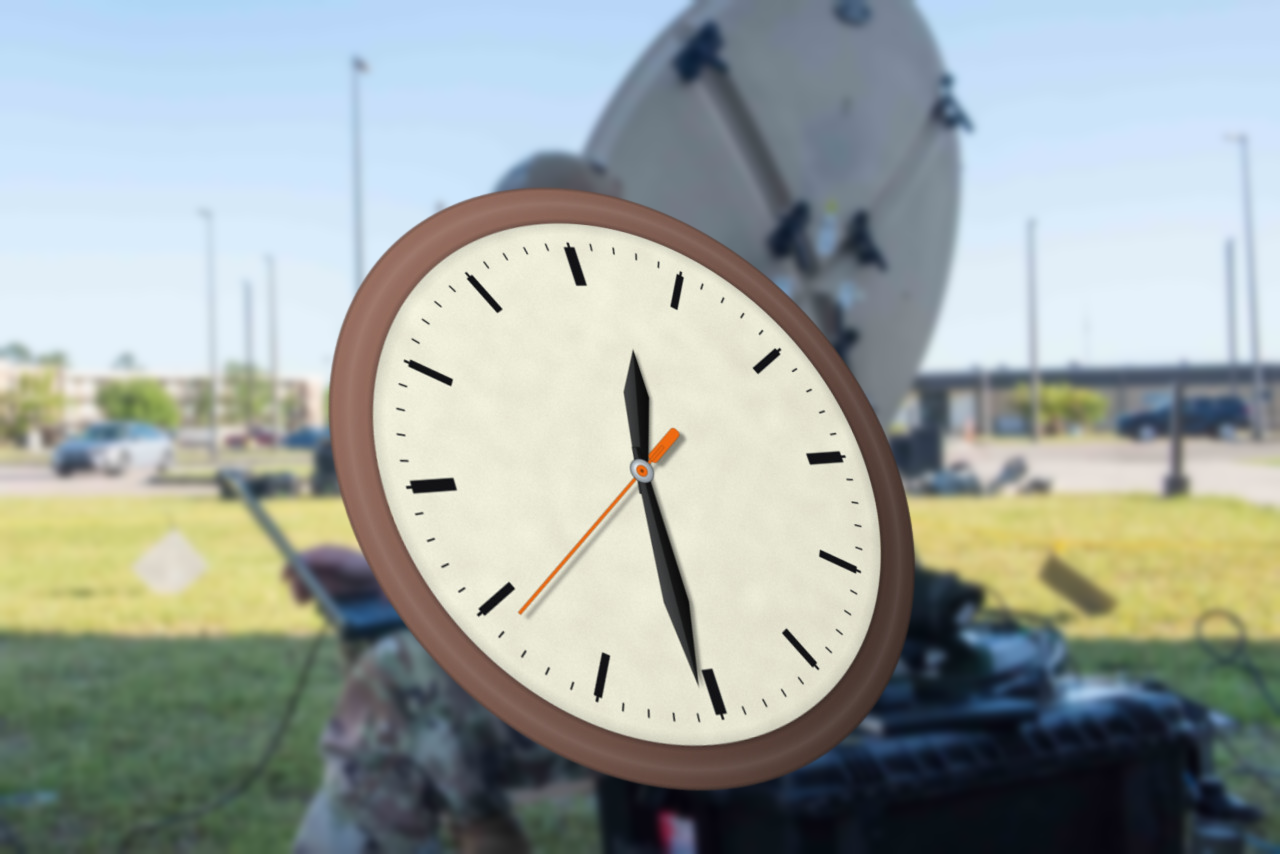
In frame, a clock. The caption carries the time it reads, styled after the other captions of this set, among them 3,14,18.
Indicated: 12,30,39
